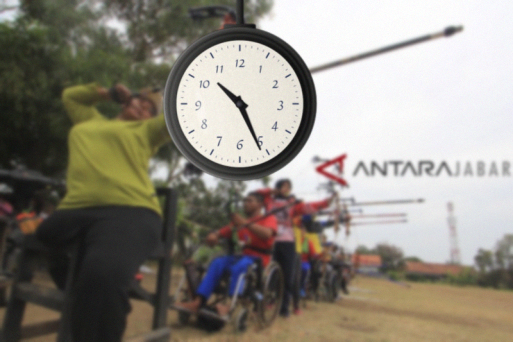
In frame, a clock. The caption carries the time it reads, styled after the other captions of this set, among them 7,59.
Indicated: 10,26
